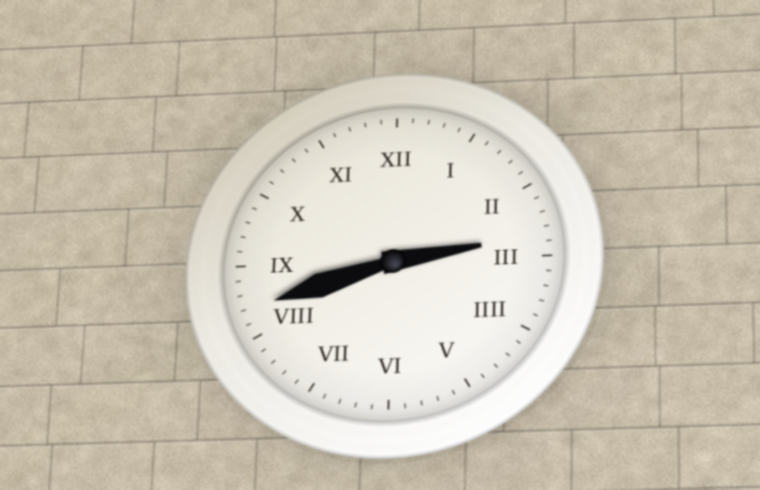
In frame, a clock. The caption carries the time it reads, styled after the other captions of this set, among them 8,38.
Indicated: 2,42
